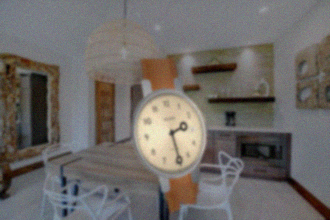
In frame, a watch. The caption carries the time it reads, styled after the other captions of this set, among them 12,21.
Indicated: 2,29
